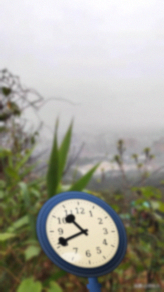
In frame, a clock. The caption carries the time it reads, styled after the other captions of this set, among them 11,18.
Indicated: 10,41
